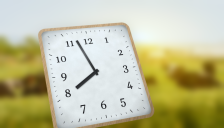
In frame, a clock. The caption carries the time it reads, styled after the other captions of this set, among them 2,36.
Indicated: 7,57
